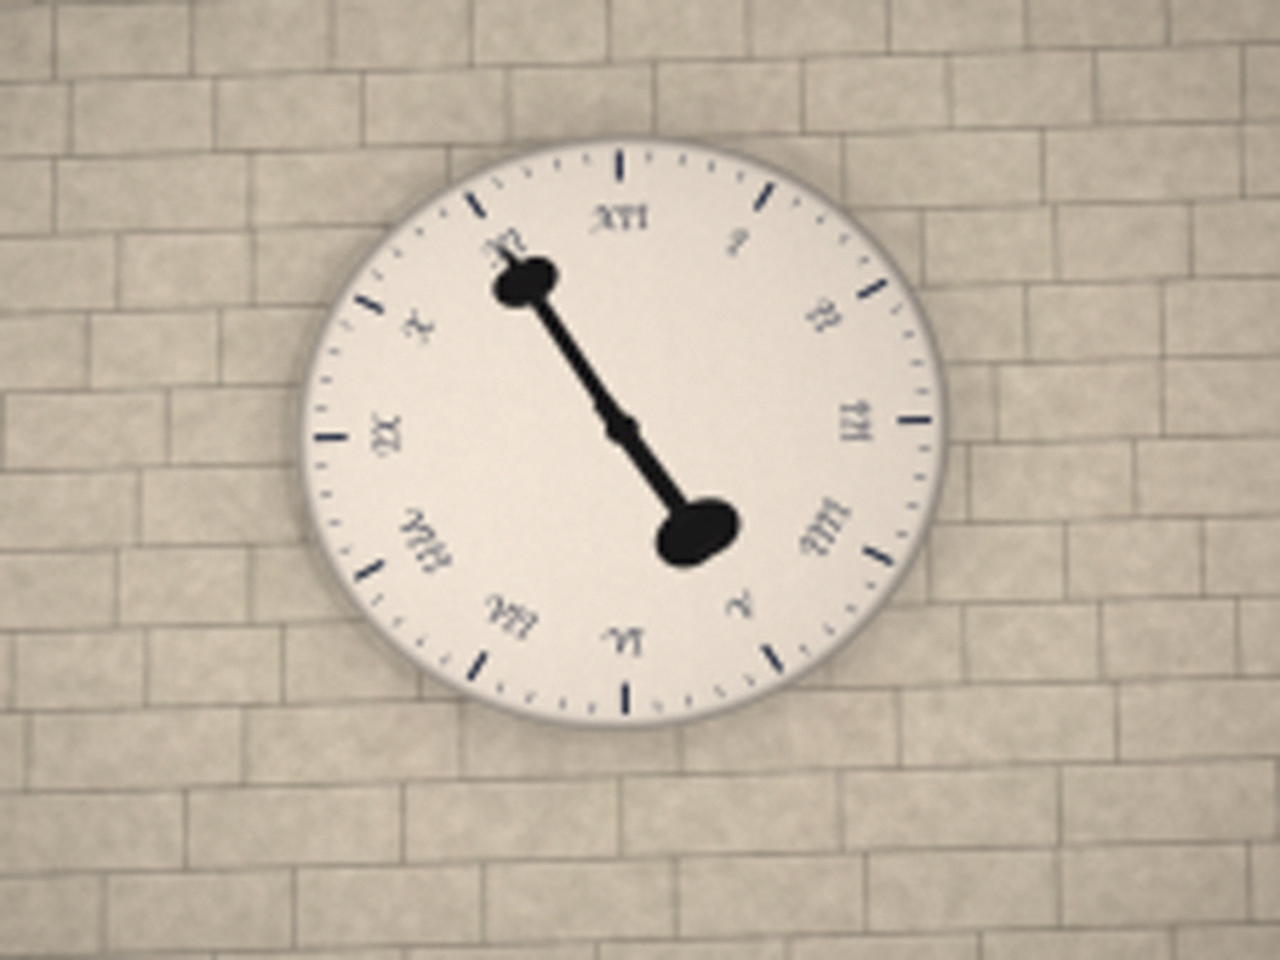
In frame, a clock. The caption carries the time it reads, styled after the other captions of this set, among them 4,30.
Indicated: 4,55
